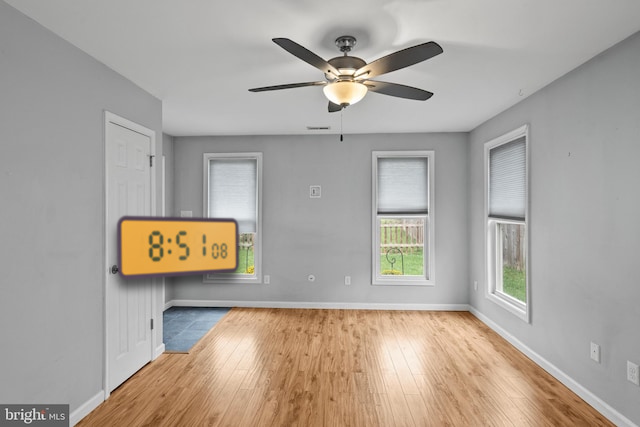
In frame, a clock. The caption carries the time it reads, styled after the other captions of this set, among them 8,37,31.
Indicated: 8,51,08
